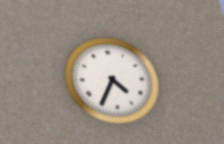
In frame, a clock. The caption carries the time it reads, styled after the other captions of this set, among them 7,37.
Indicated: 4,35
